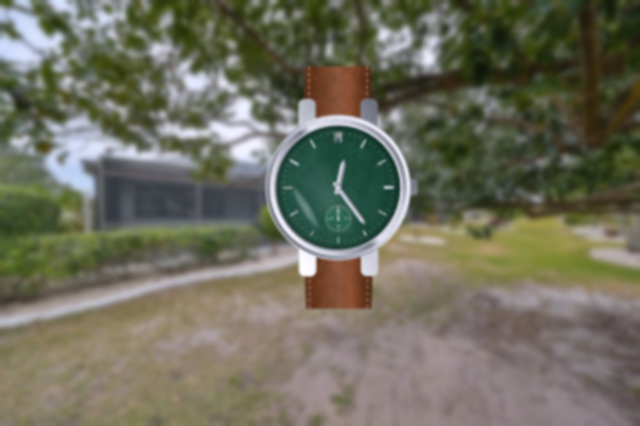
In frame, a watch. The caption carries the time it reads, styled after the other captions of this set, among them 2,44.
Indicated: 12,24
